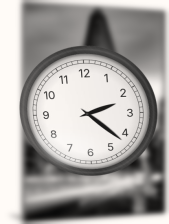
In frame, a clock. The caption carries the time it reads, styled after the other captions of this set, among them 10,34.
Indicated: 2,22
